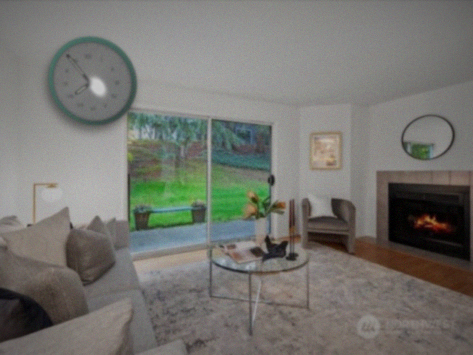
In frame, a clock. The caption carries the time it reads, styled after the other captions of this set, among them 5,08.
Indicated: 7,54
